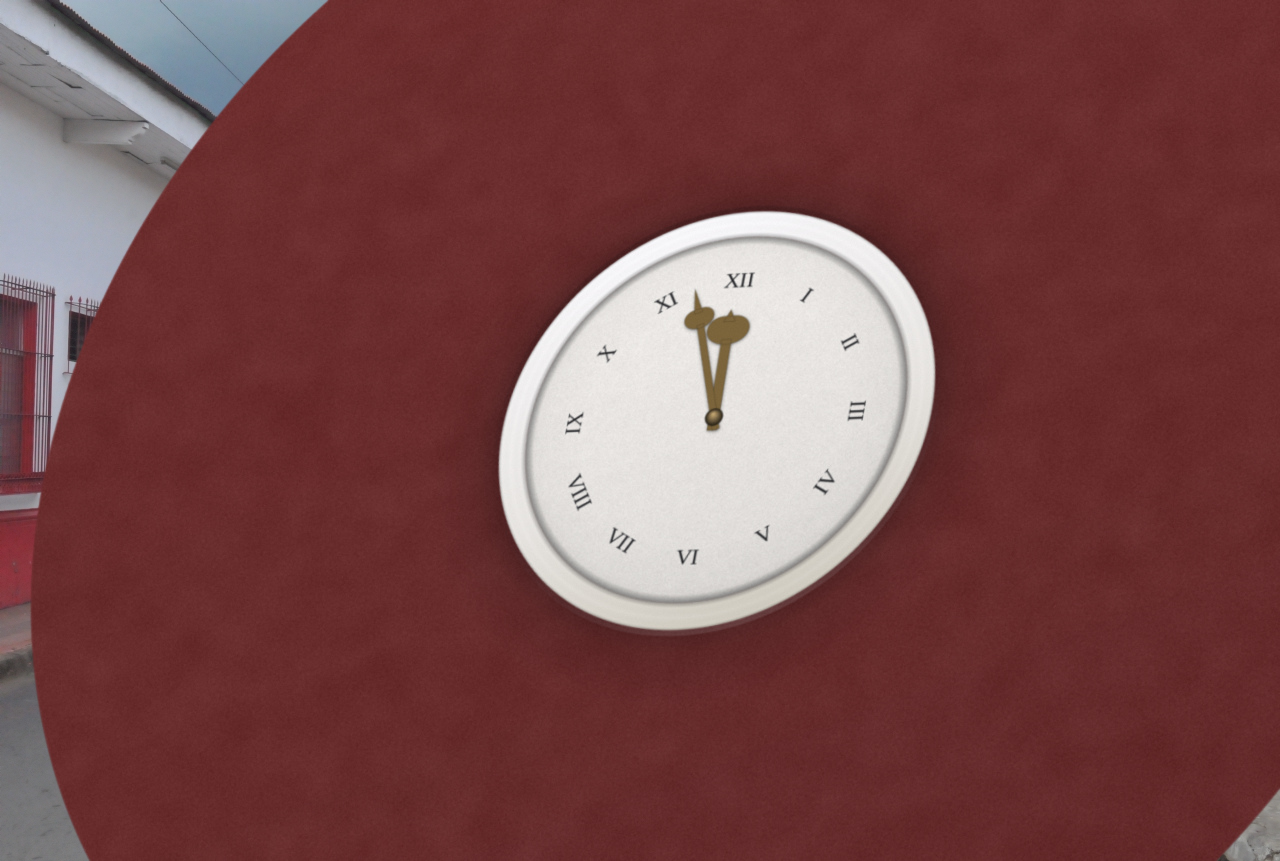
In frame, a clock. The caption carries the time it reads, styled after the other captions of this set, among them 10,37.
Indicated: 11,57
